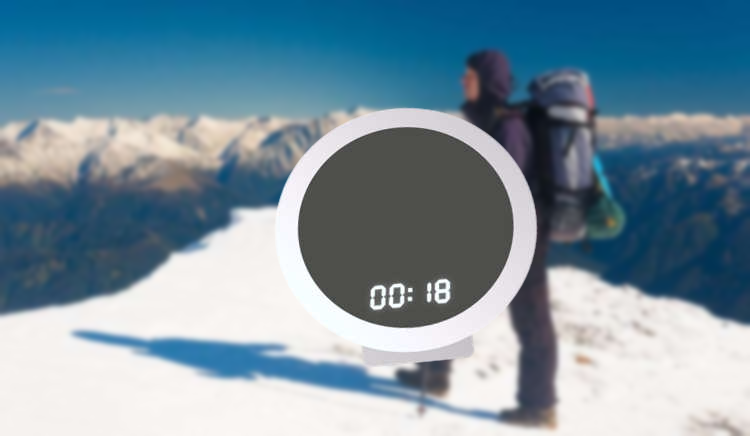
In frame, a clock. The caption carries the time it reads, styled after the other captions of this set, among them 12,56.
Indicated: 0,18
